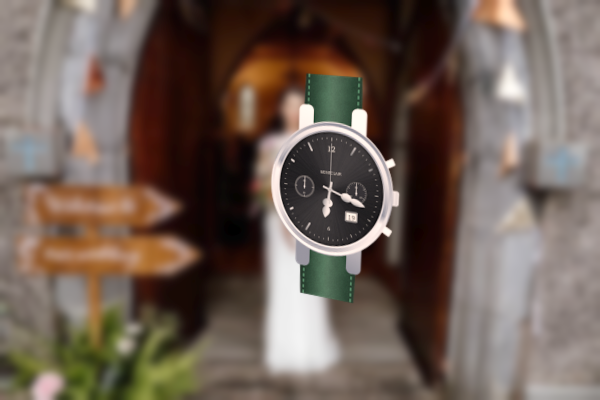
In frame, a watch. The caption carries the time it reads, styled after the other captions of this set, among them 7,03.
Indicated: 6,18
